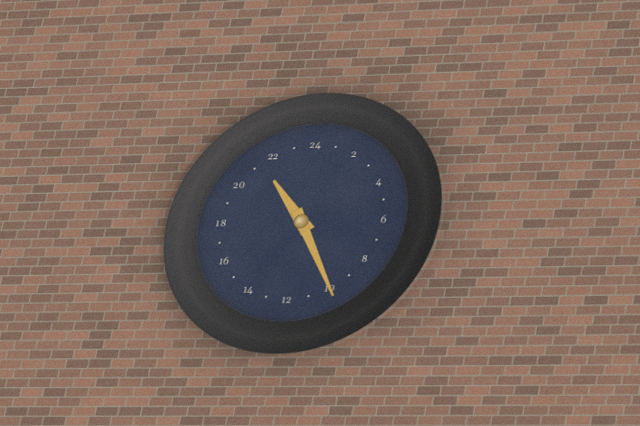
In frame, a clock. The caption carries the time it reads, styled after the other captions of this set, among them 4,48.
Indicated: 21,25
